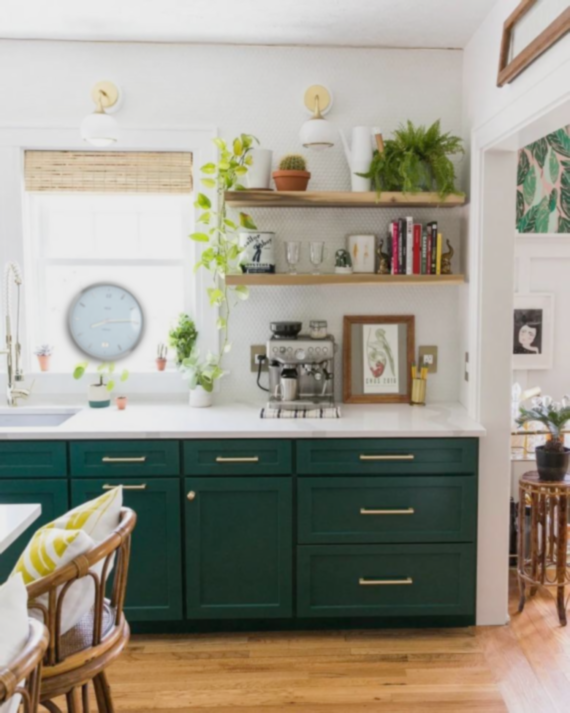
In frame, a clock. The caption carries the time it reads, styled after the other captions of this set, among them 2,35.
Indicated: 8,14
